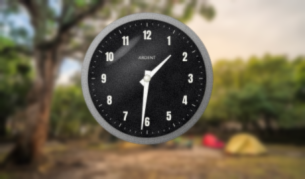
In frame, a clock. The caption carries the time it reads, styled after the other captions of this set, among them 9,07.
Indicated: 1,31
